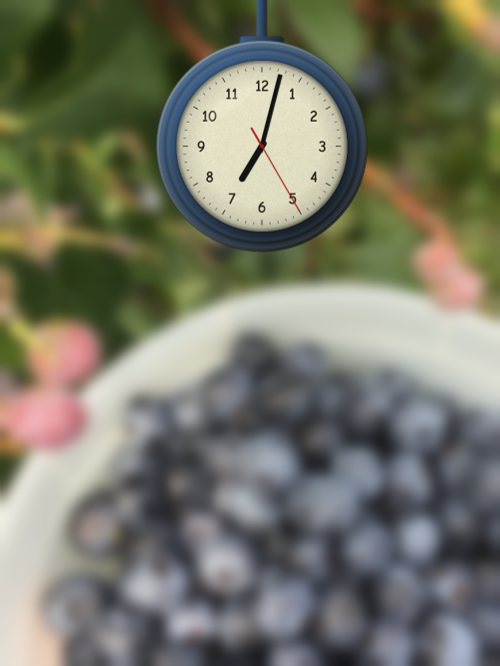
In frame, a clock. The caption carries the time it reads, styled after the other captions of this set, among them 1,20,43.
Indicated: 7,02,25
